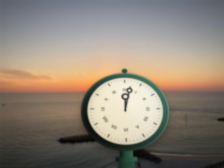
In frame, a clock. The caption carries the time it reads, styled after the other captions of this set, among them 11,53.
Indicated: 12,02
